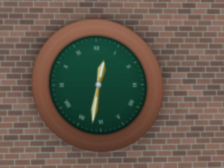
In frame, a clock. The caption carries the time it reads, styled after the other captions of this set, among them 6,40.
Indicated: 12,32
